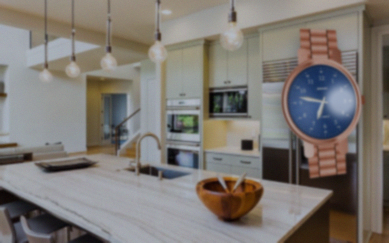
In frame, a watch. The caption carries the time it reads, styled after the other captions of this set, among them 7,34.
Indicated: 6,47
